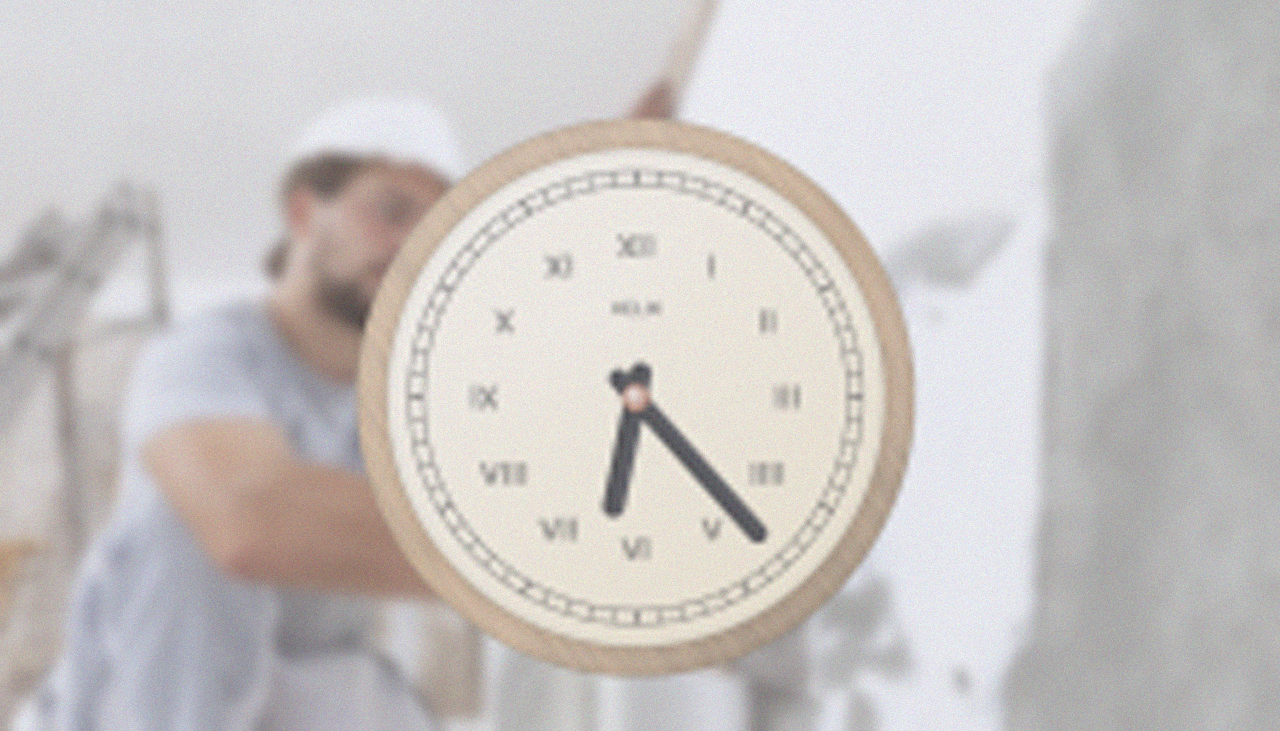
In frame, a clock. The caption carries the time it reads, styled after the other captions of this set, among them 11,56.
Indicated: 6,23
